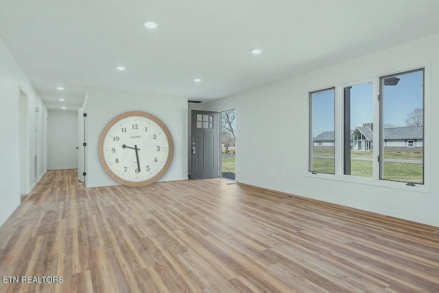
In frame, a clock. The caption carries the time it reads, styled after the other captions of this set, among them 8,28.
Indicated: 9,29
